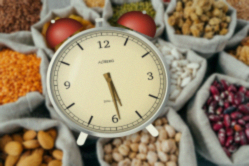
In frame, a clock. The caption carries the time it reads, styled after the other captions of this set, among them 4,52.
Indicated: 5,29
